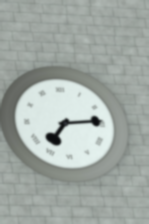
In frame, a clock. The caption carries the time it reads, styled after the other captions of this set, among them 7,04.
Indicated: 7,14
